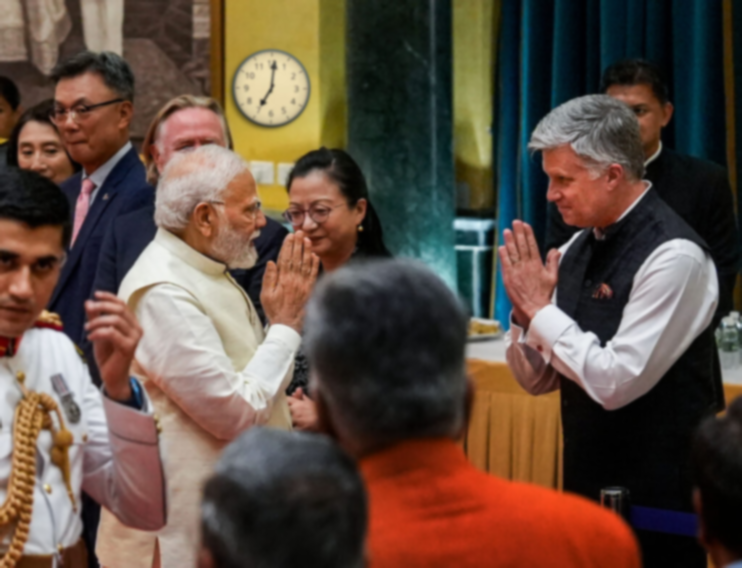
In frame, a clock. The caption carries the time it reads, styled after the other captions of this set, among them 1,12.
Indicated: 7,01
